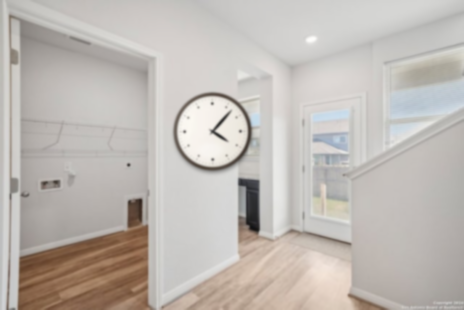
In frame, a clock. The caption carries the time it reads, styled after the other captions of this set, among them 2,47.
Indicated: 4,07
